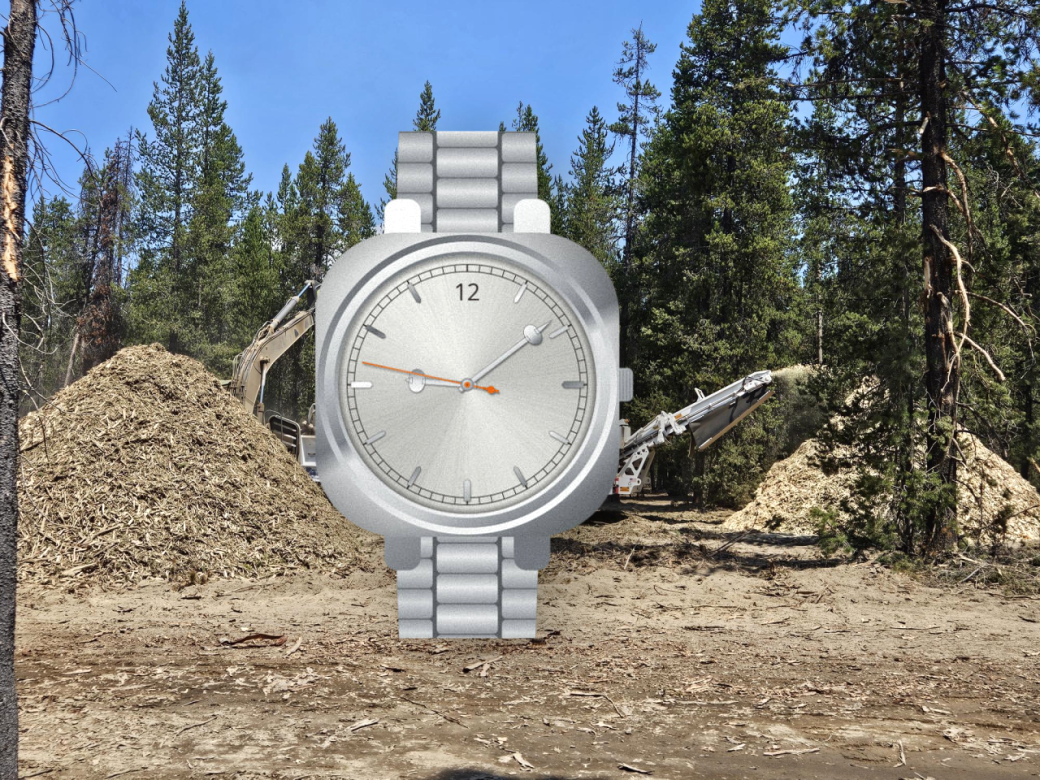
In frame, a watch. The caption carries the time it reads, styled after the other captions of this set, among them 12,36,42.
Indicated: 9,08,47
